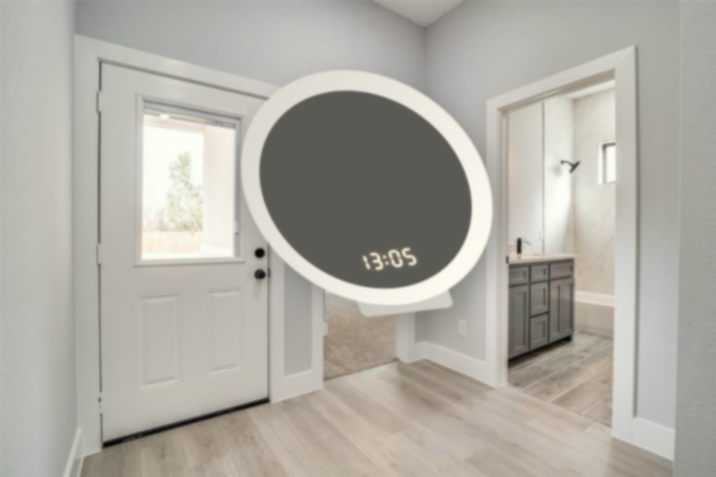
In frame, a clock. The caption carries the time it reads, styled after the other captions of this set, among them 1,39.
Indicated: 13,05
